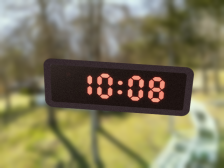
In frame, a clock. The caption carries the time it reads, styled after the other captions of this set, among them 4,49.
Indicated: 10,08
